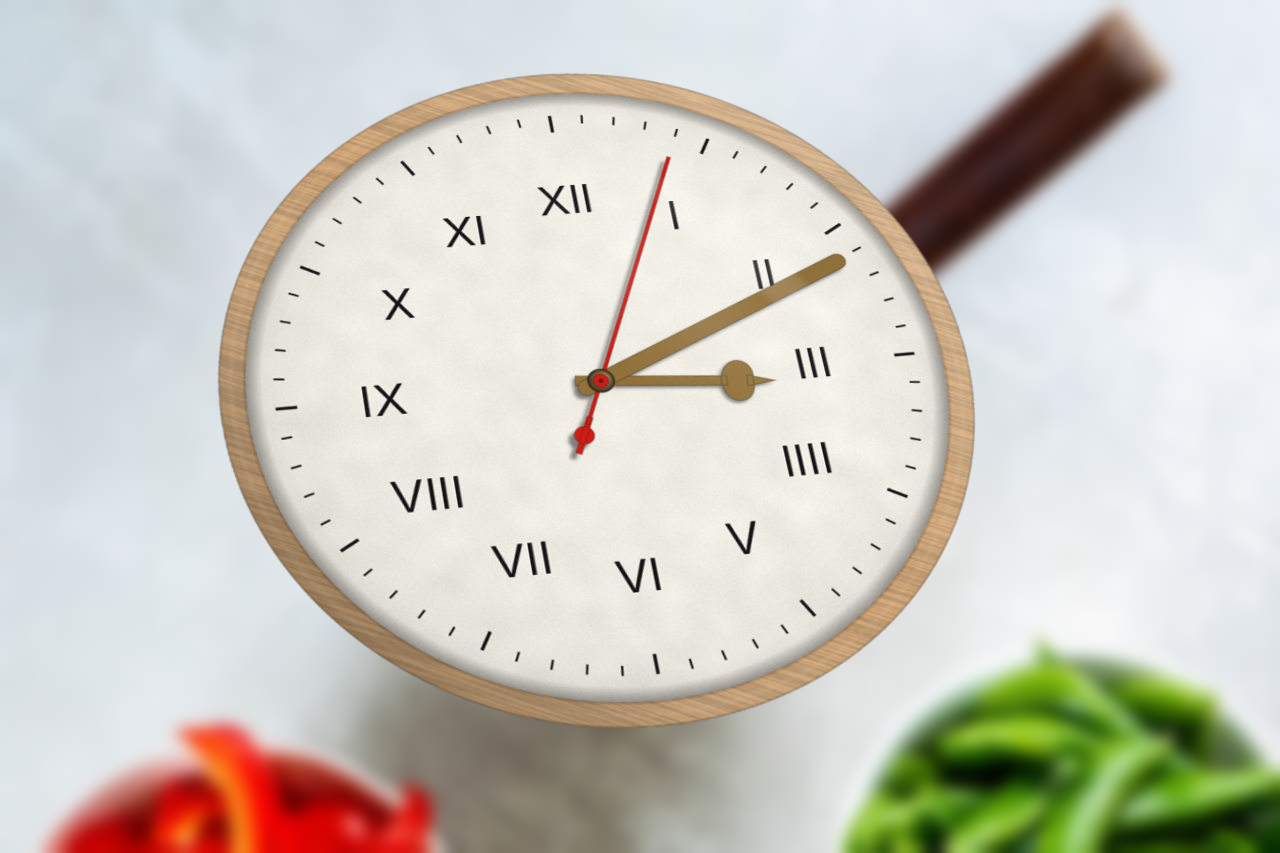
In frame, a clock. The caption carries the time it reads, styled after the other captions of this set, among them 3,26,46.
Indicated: 3,11,04
